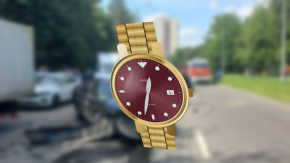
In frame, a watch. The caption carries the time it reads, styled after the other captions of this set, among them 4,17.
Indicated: 12,33
